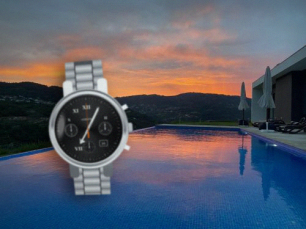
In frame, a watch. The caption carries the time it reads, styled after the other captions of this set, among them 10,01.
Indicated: 7,05
